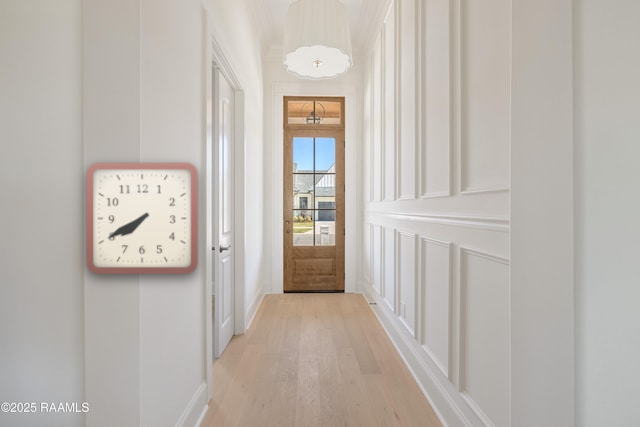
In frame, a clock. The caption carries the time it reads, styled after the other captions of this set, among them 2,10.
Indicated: 7,40
